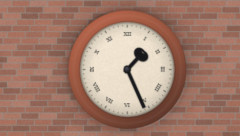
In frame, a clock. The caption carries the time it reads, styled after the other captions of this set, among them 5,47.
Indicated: 1,26
